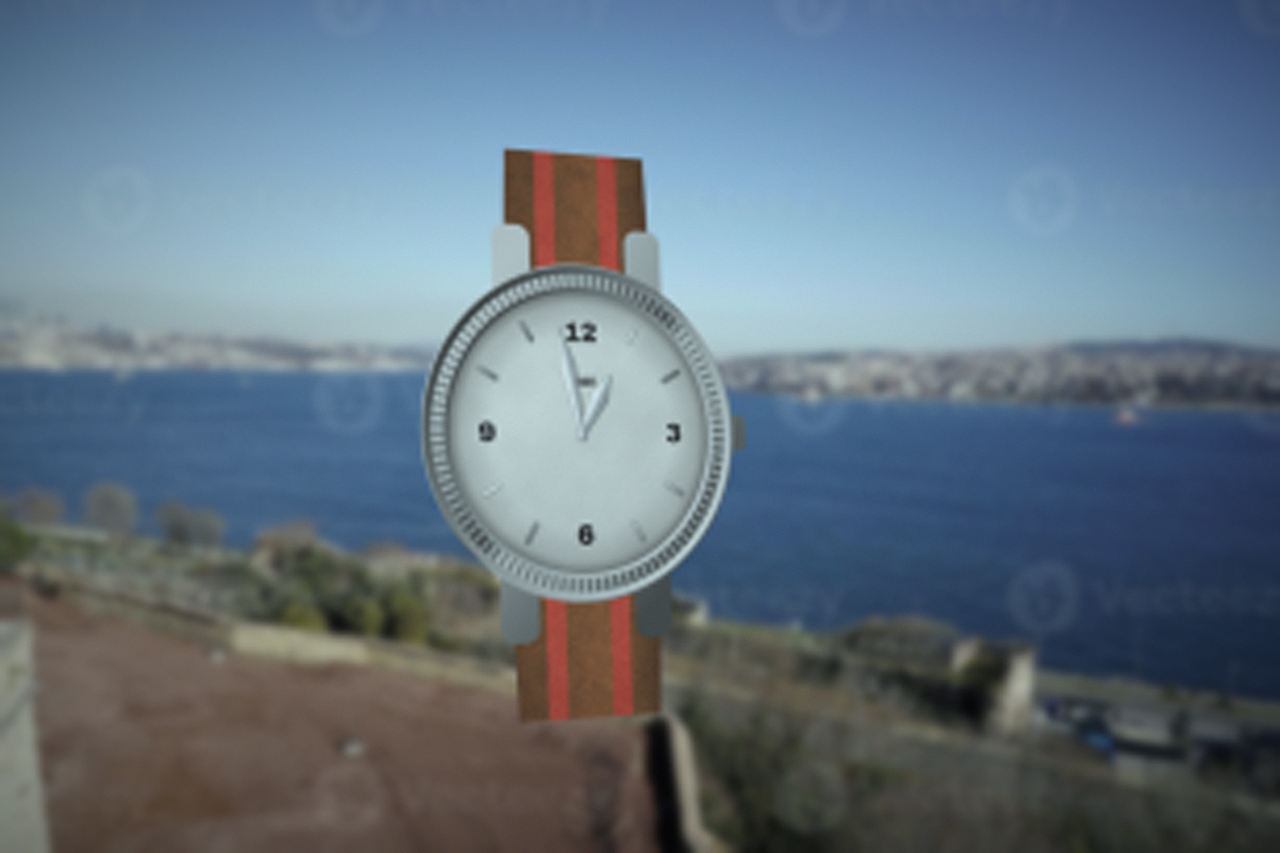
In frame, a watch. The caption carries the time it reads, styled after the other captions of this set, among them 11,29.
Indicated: 12,58
